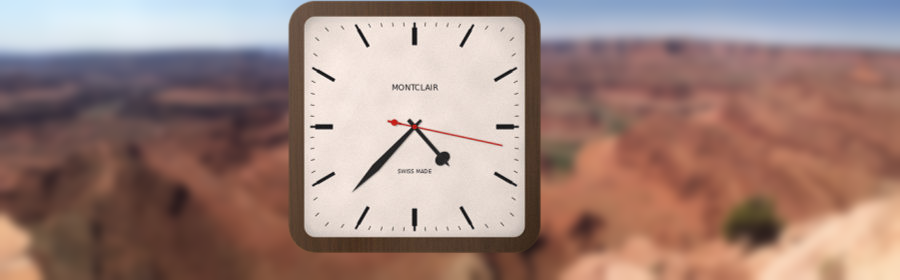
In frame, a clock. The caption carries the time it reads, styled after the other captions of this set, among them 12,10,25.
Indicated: 4,37,17
